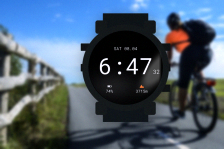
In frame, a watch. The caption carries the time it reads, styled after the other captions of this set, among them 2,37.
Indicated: 6,47
